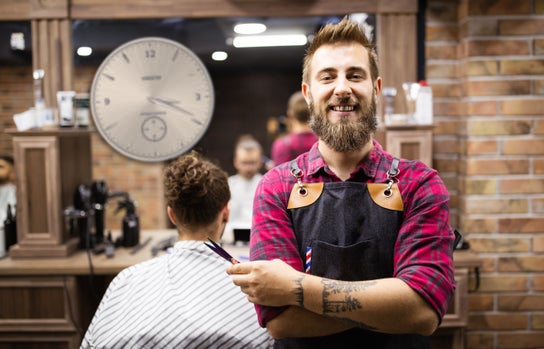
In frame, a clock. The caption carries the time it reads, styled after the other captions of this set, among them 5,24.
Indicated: 3,19
